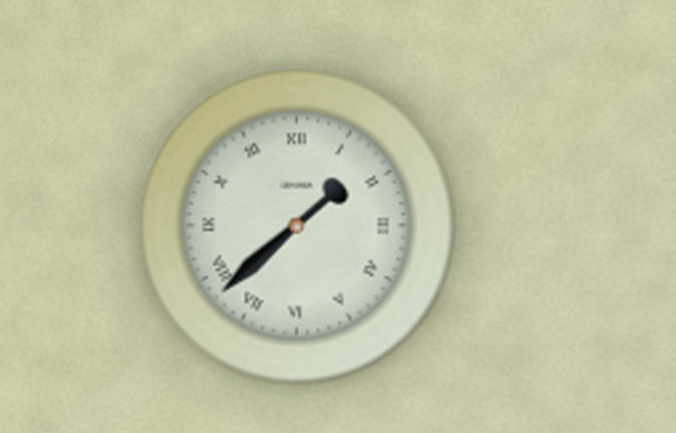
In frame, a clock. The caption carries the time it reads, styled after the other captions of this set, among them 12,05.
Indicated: 1,38
